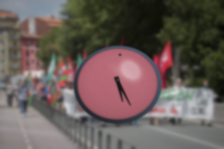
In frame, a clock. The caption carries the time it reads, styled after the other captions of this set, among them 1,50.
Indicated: 5,25
